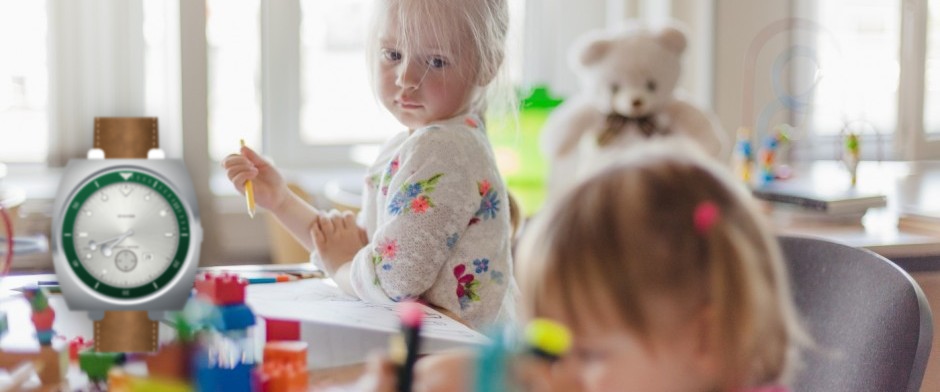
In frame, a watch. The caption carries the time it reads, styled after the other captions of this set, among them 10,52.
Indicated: 7,42
